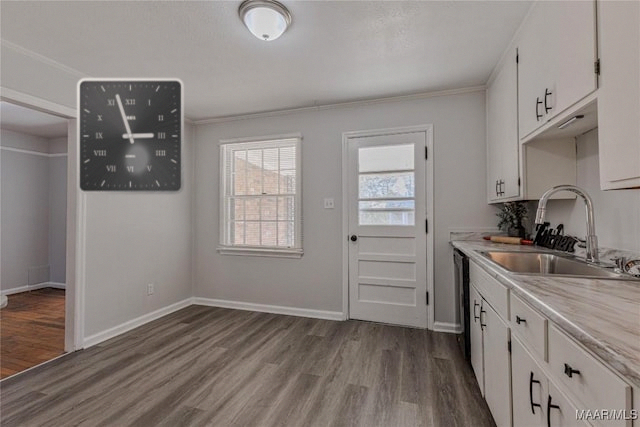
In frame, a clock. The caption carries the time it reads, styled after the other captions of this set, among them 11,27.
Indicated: 2,57
